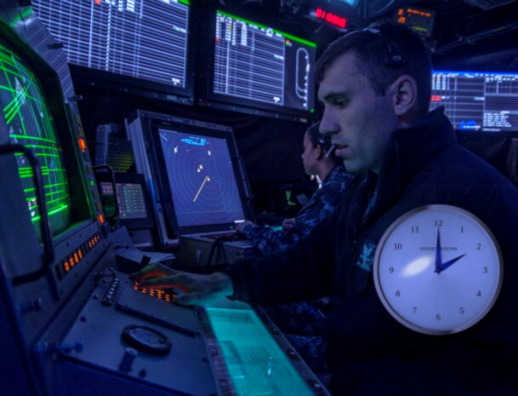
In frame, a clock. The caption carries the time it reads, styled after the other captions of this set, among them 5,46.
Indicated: 2,00
